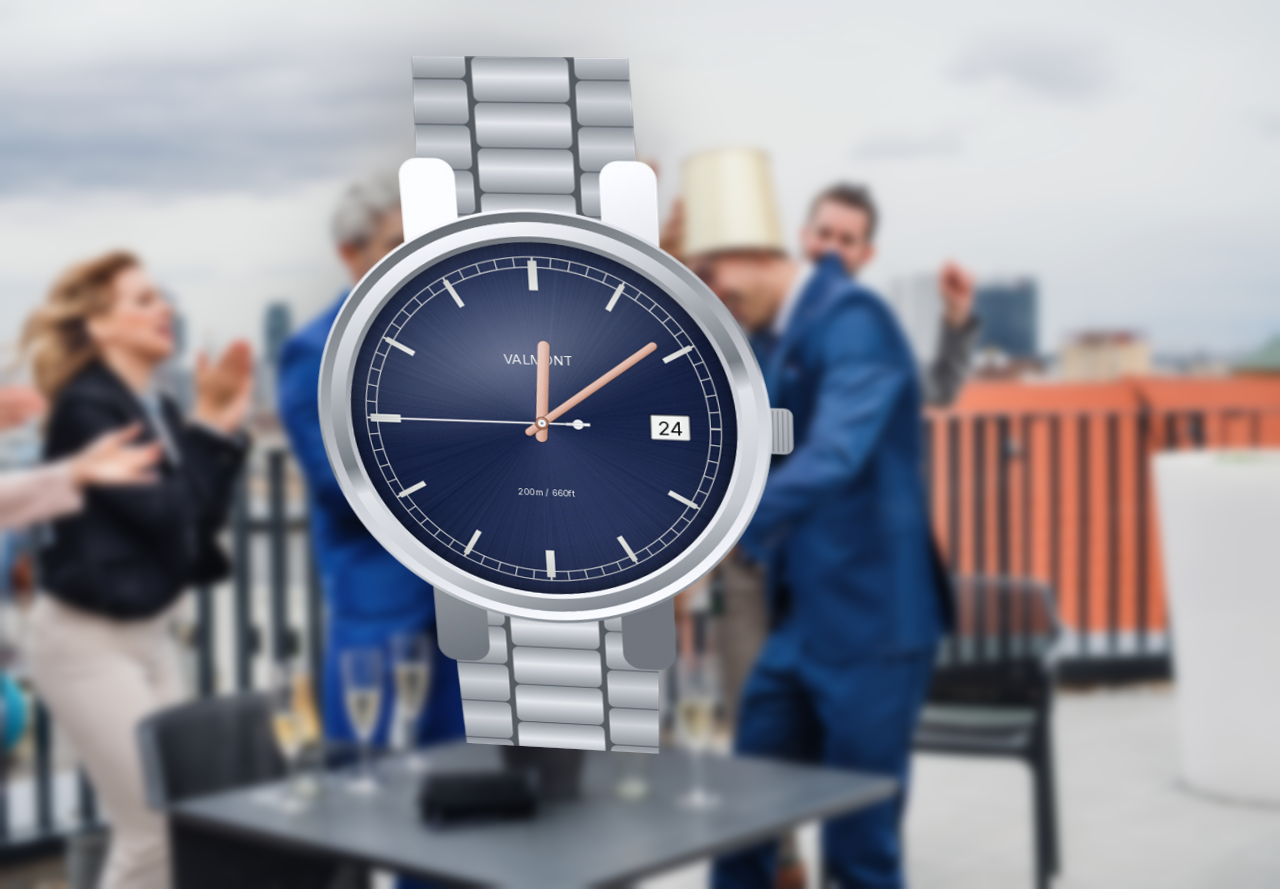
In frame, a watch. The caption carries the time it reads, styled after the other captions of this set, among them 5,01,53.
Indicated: 12,08,45
